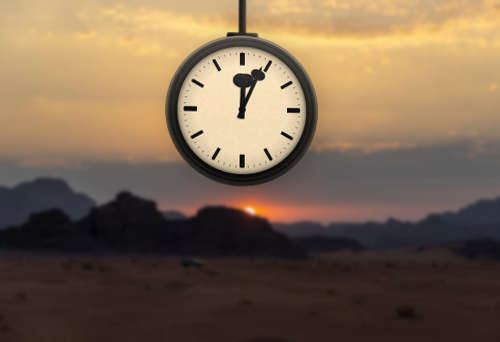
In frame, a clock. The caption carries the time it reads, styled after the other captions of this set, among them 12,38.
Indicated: 12,04
